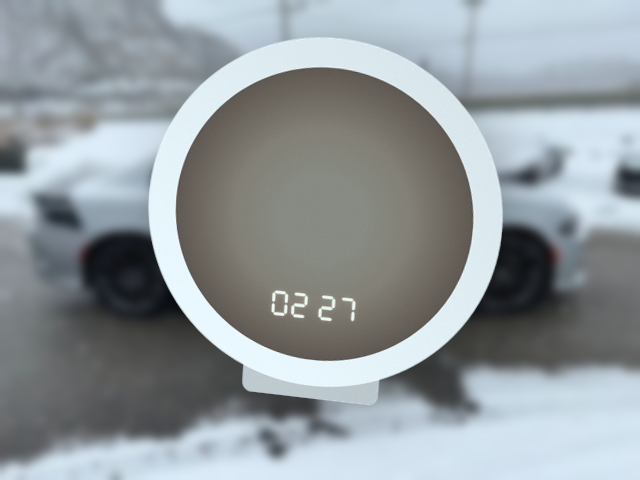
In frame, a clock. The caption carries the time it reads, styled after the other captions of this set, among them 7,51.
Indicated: 2,27
